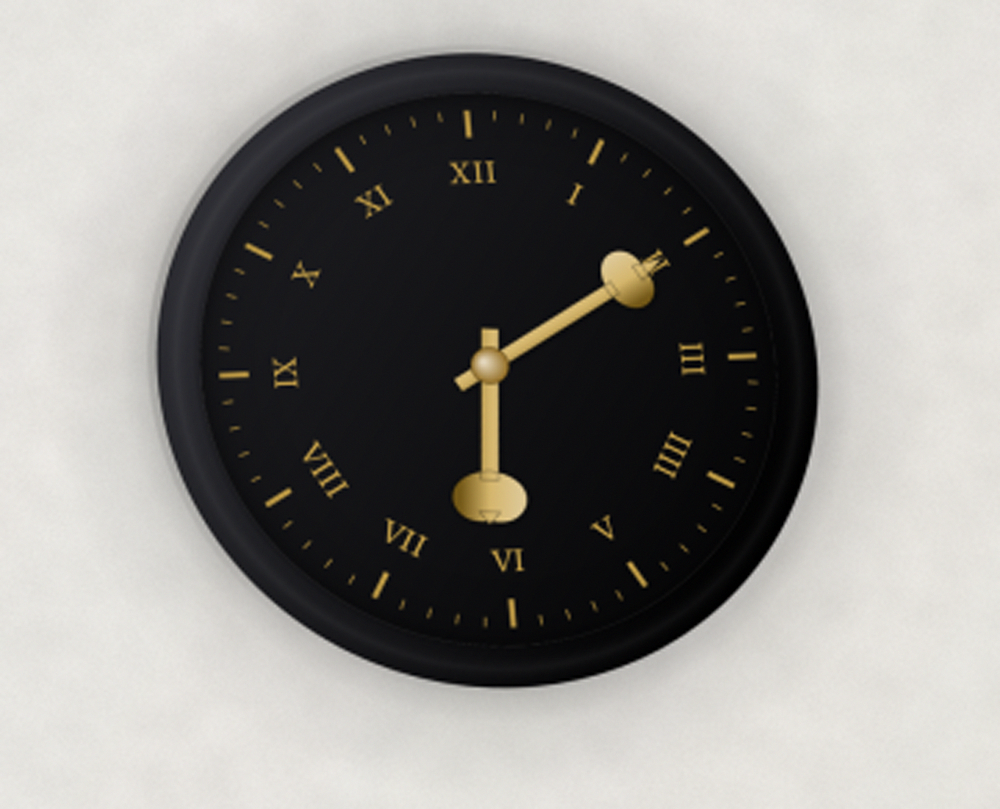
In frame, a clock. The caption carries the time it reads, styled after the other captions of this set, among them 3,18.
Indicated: 6,10
